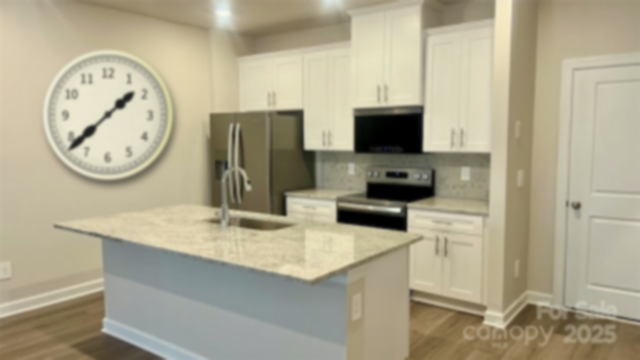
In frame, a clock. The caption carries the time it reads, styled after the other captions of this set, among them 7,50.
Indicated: 1,38
